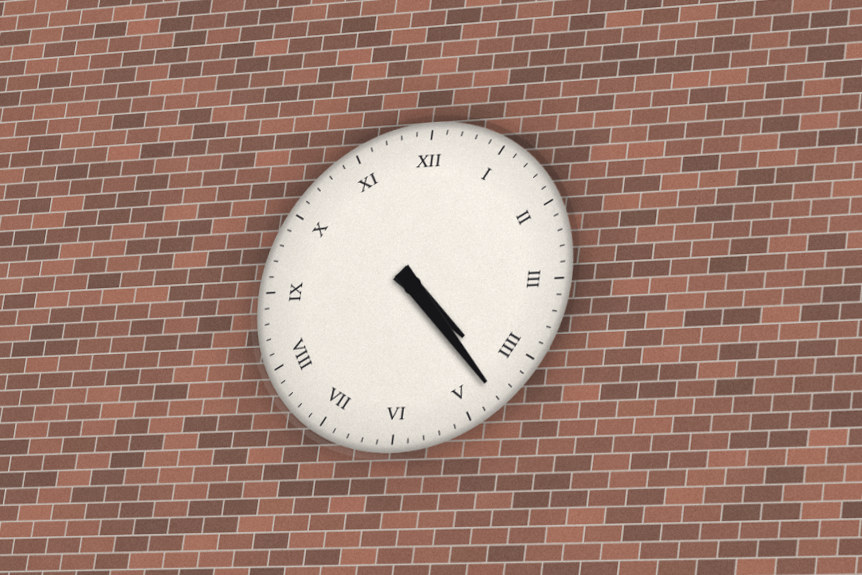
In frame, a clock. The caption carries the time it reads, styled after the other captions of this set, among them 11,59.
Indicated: 4,23
